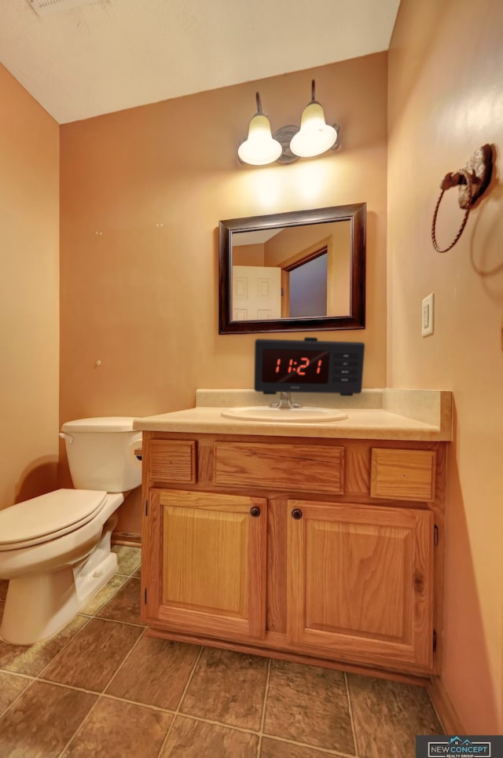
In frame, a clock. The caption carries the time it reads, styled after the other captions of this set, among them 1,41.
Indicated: 11,21
